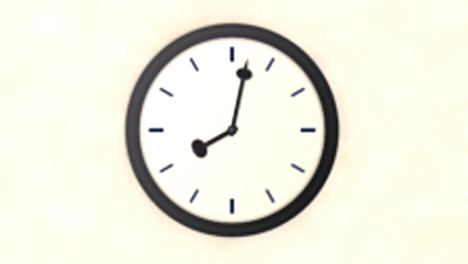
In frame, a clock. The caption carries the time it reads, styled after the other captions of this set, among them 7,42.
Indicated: 8,02
